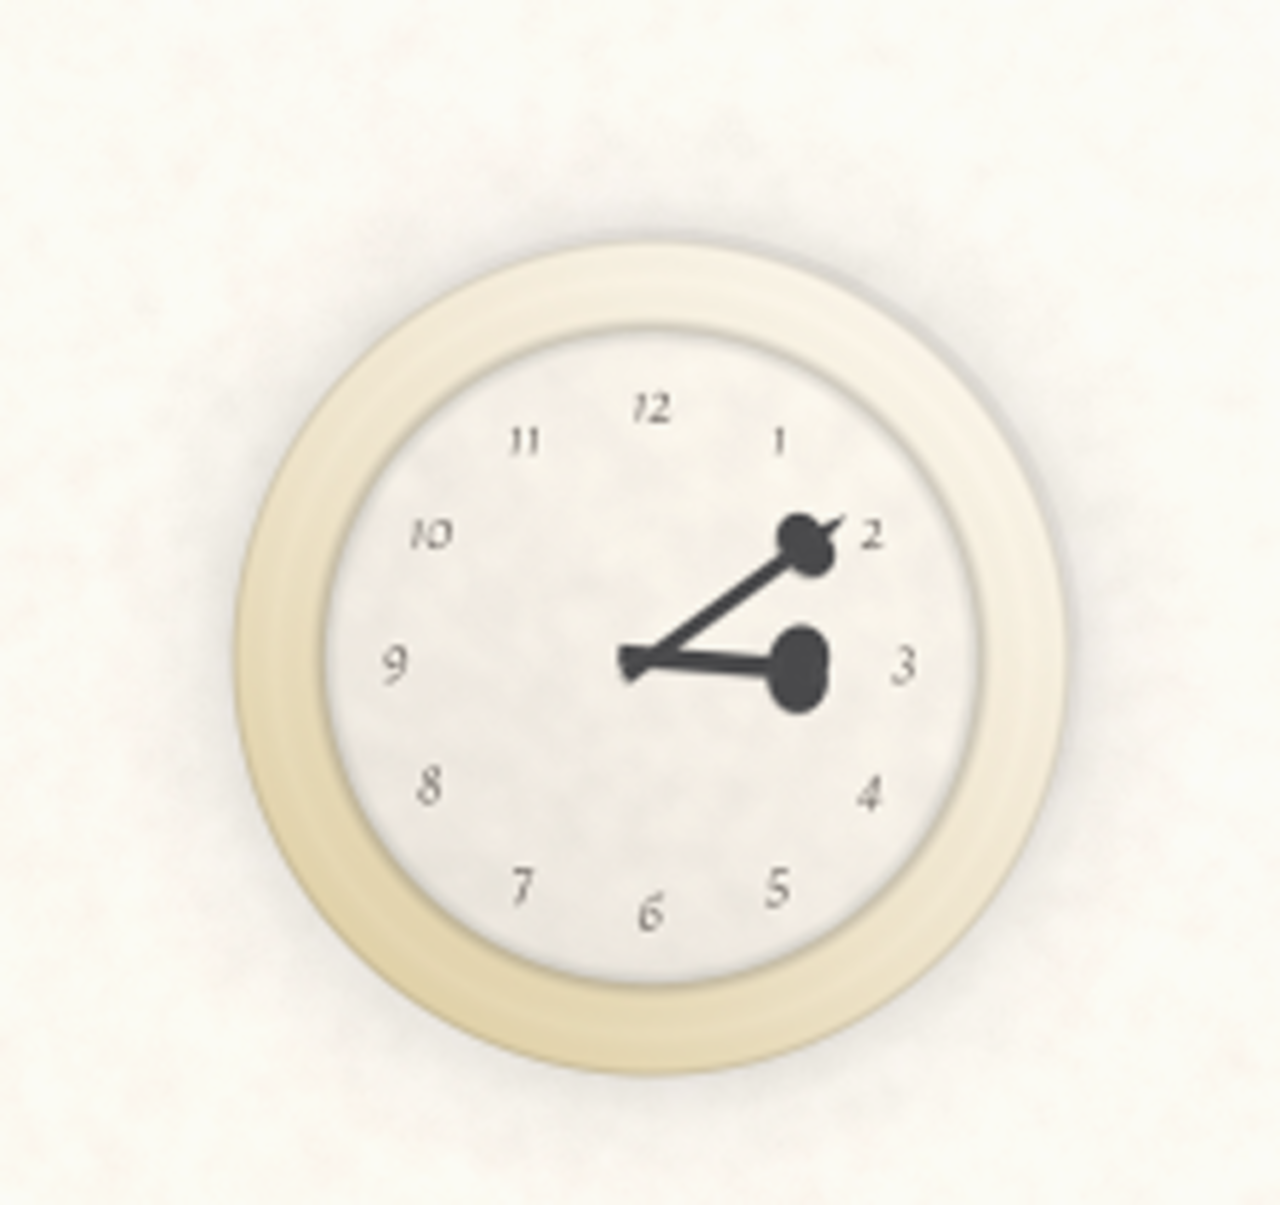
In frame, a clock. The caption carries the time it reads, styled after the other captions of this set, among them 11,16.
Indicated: 3,09
